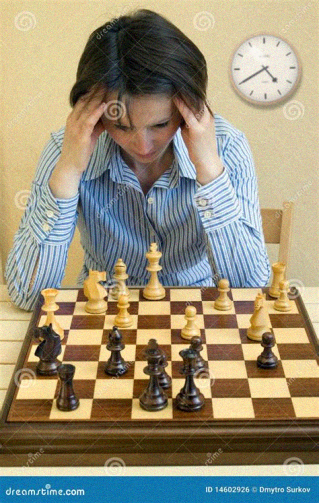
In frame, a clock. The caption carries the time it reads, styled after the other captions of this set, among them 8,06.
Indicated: 4,40
